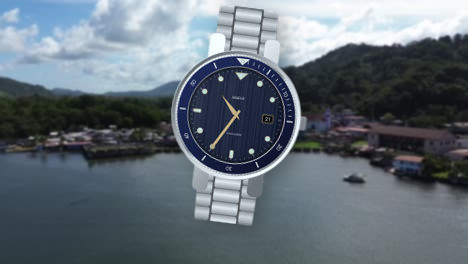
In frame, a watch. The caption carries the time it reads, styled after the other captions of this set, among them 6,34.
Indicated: 10,35
